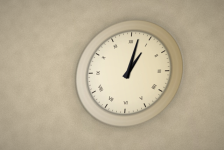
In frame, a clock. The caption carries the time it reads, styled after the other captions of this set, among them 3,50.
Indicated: 1,02
